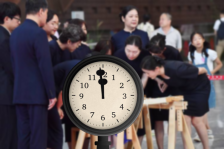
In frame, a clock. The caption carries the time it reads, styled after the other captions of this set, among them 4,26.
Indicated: 11,59
